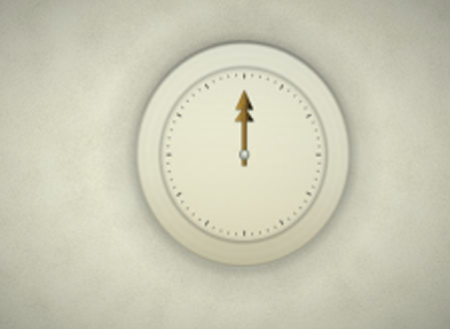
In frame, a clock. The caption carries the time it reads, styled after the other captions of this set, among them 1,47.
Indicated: 12,00
